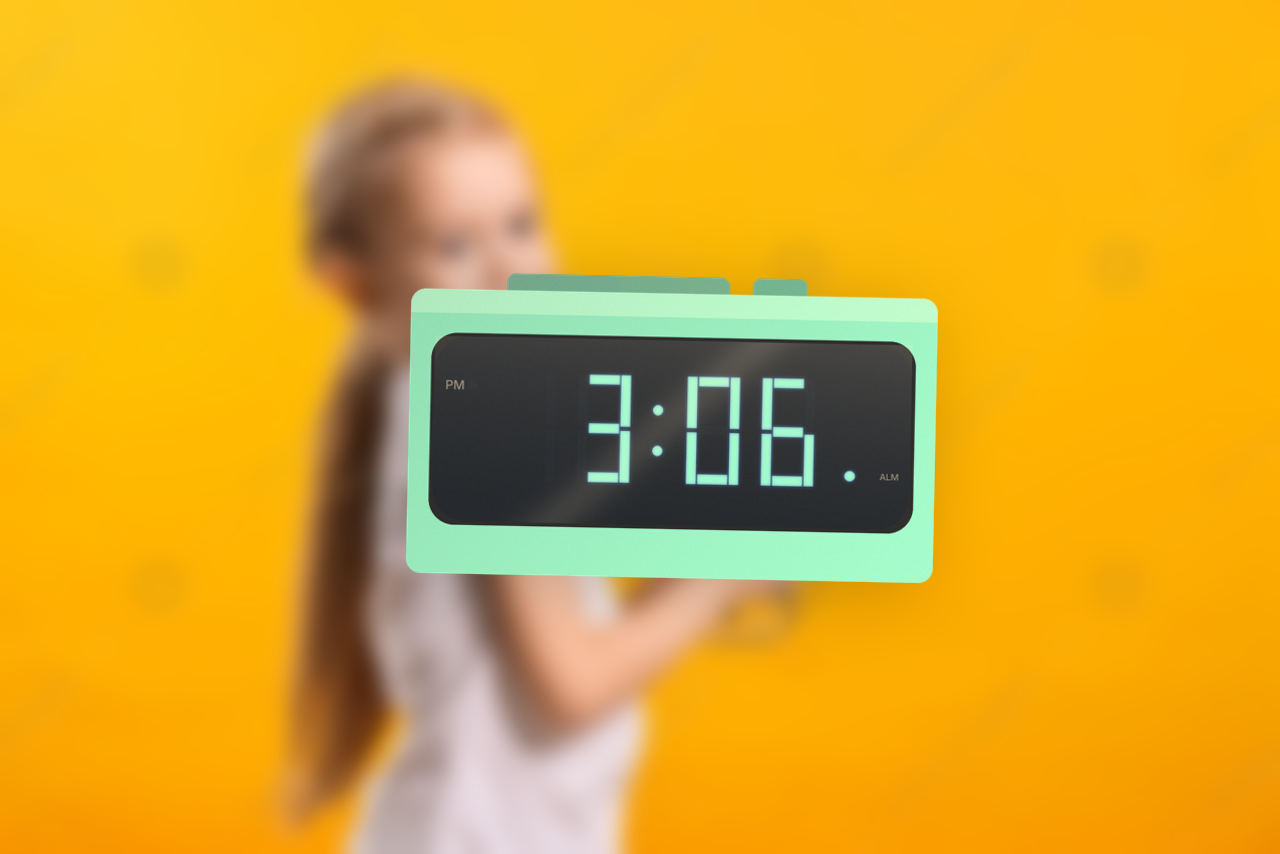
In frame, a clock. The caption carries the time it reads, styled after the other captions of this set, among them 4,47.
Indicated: 3,06
